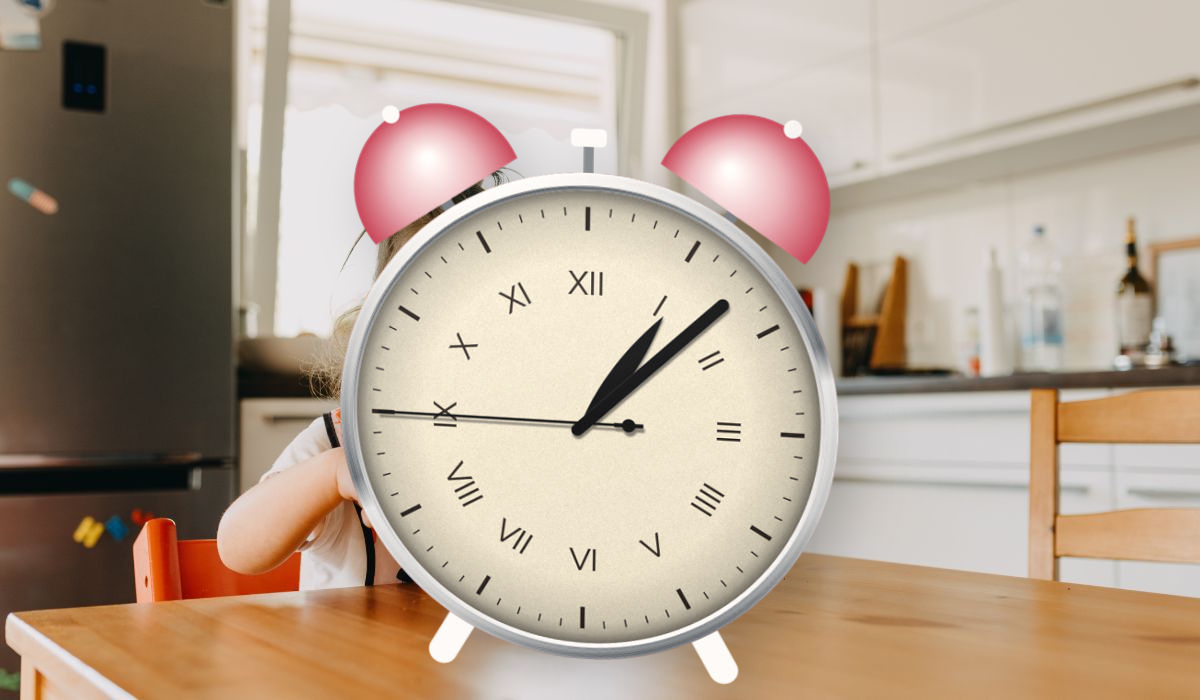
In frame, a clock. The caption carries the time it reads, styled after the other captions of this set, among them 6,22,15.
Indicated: 1,07,45
